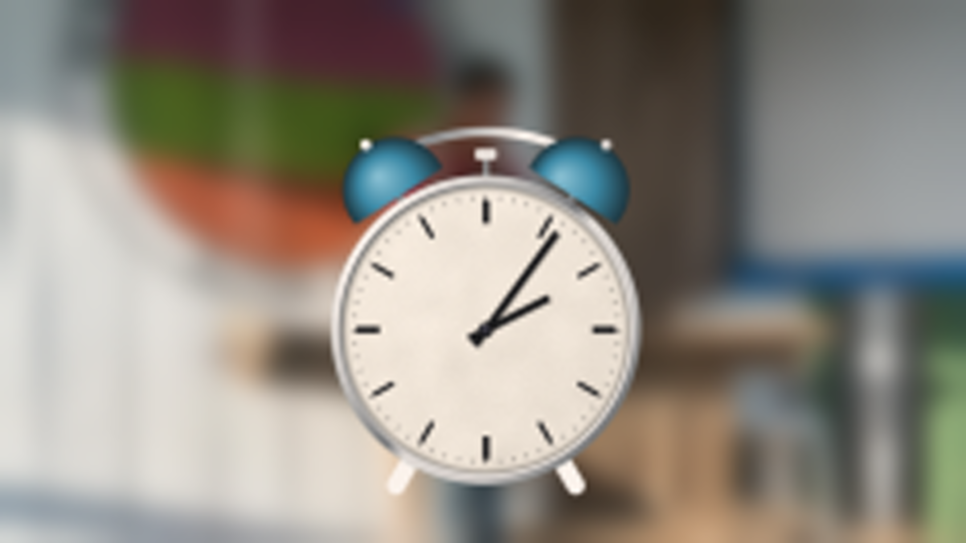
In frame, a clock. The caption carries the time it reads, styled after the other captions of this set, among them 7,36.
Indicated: 2,06
